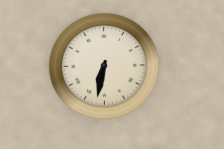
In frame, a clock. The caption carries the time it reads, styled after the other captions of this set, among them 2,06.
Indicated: 6,32
